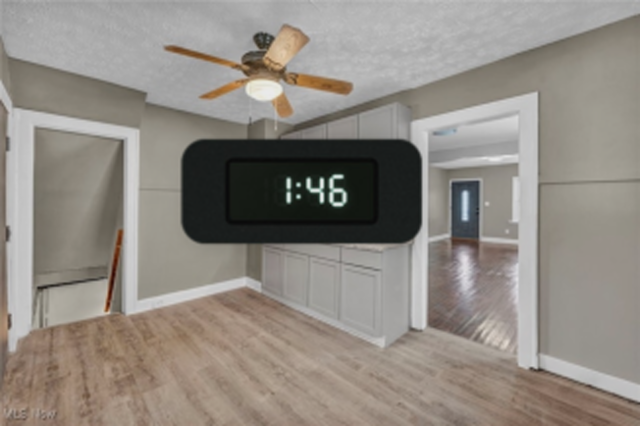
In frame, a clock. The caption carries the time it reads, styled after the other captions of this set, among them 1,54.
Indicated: 1,46
